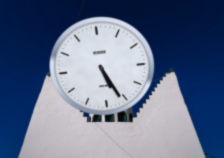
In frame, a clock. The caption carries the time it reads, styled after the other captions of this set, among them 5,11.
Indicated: 5,26
